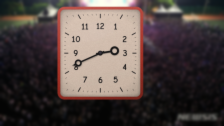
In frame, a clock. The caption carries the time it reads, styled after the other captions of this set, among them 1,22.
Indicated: 2,41
